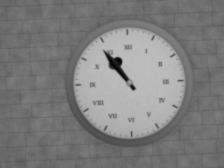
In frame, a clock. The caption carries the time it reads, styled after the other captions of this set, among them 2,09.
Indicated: 10,54
